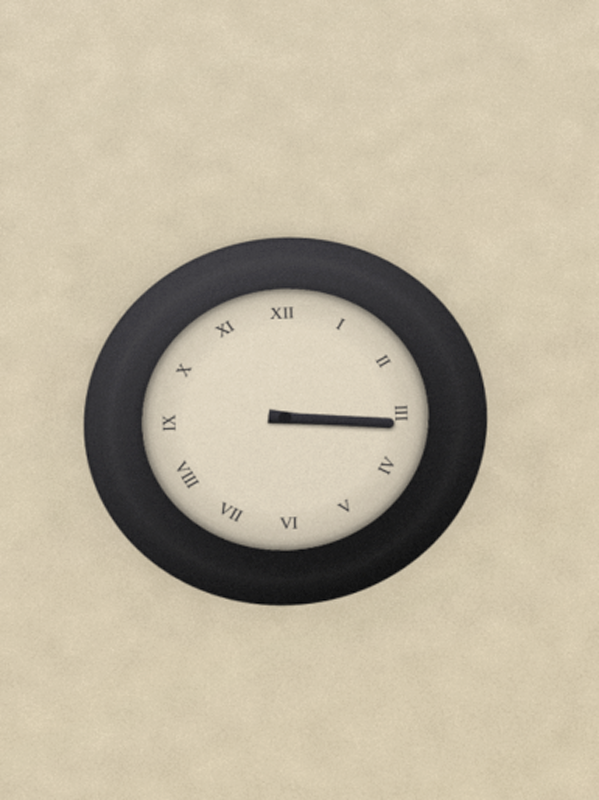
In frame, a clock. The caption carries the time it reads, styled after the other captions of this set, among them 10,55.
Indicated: 3,16
